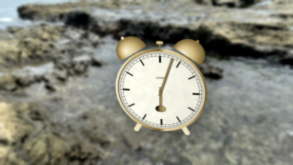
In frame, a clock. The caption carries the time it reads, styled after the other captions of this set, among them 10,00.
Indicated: 6,03
